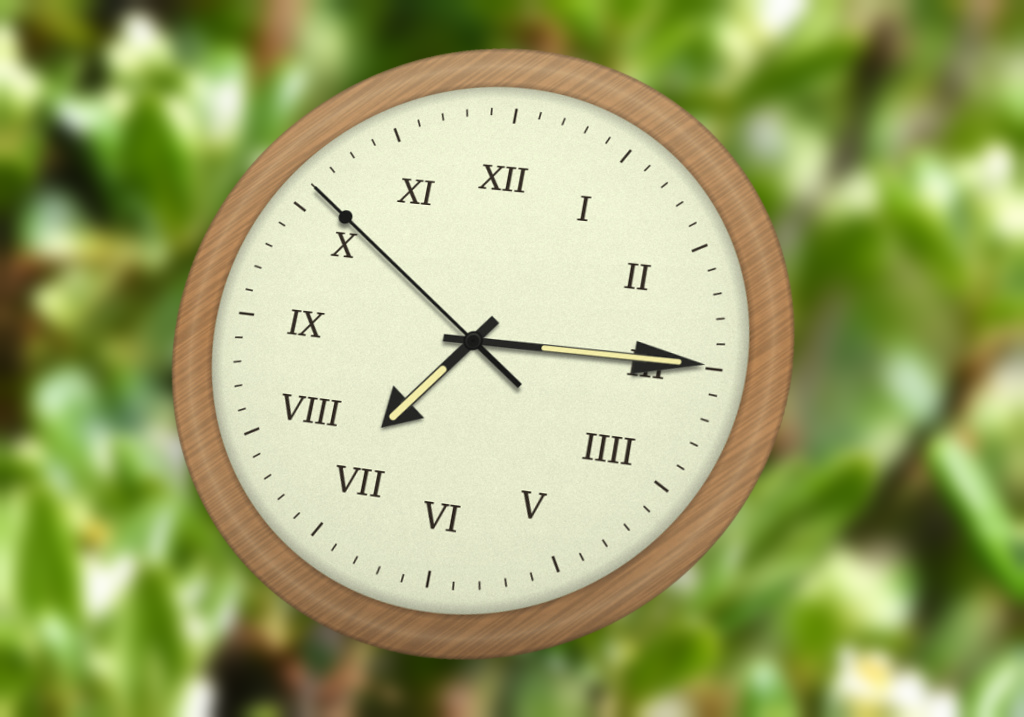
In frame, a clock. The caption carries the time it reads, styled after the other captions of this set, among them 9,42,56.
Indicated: 7,14,51
